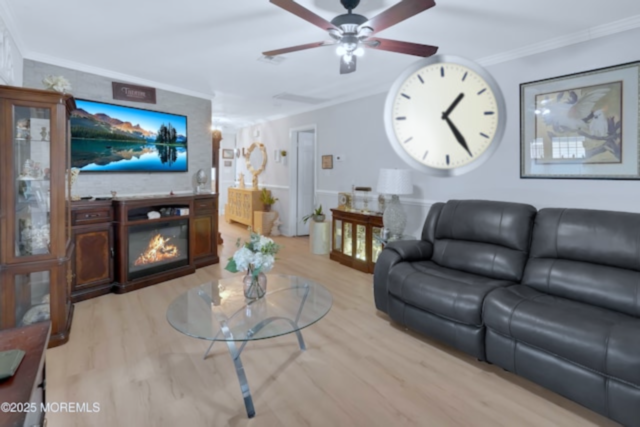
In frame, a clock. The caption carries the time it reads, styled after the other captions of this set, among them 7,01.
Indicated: 1,25
